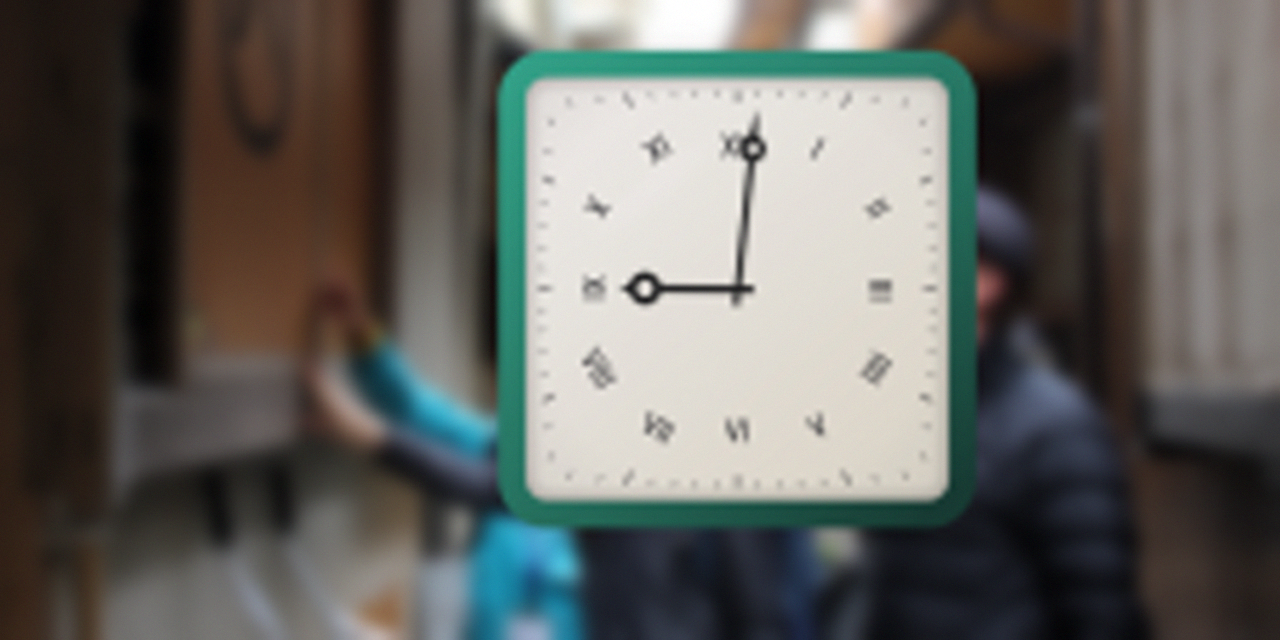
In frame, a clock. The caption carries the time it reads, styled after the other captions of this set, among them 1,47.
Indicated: 9,01
